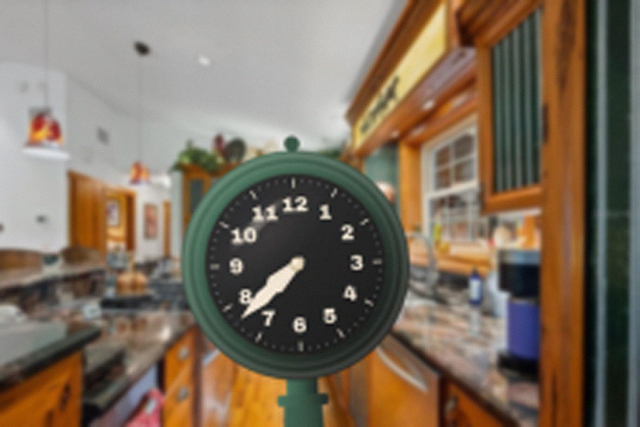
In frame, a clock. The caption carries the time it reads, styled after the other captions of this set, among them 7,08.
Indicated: 7,38
